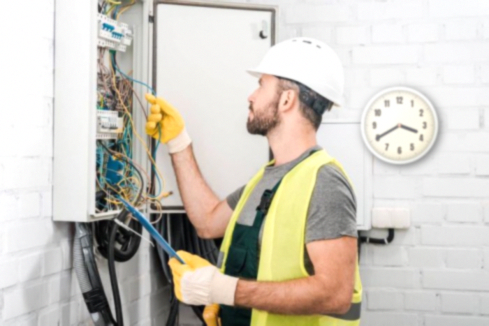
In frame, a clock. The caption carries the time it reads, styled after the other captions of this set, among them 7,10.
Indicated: 3,40
